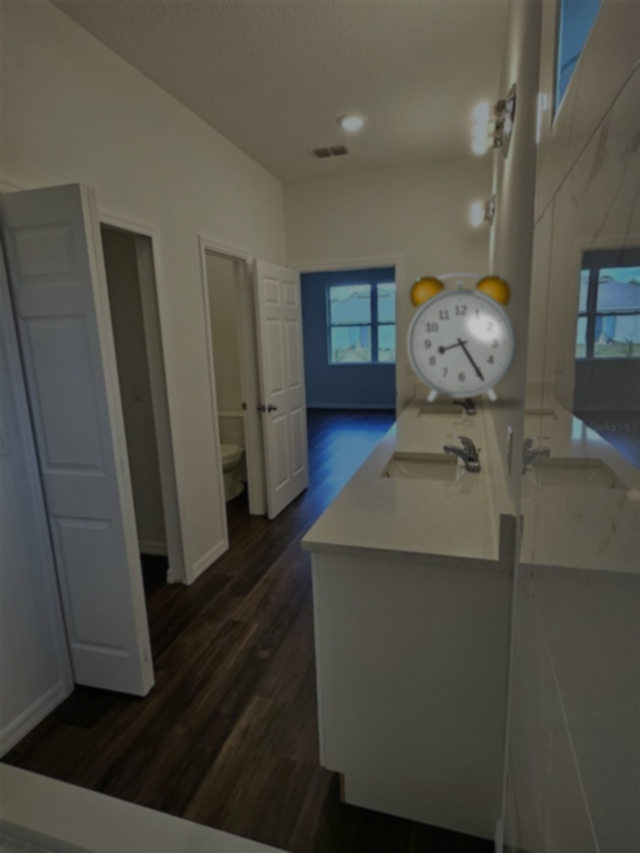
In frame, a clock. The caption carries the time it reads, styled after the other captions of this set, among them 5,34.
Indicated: 8,25
